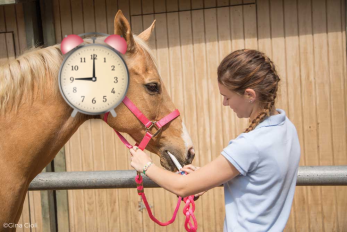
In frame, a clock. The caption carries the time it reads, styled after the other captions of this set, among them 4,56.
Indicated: 9,00
